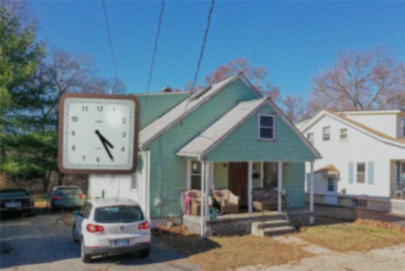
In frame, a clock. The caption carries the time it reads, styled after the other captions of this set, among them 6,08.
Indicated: 4,25
